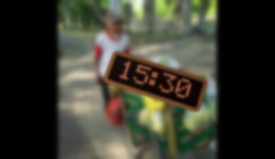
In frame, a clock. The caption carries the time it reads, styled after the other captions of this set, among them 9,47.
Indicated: 15,30
